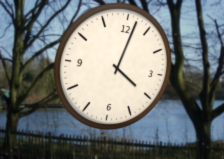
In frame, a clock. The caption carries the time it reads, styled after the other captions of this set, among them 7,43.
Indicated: 4,02
